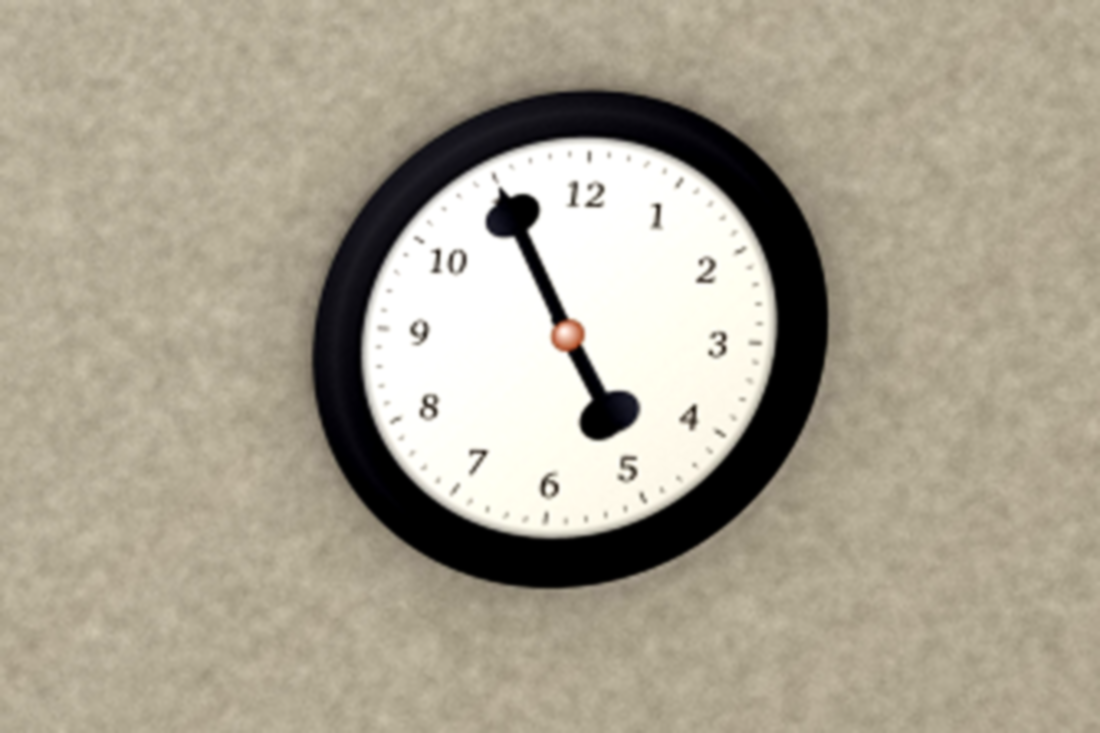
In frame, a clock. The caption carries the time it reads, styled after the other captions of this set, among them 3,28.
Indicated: 4,55
